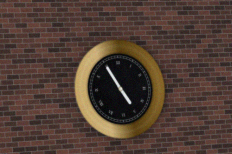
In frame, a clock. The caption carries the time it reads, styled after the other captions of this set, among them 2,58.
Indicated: 4,55
